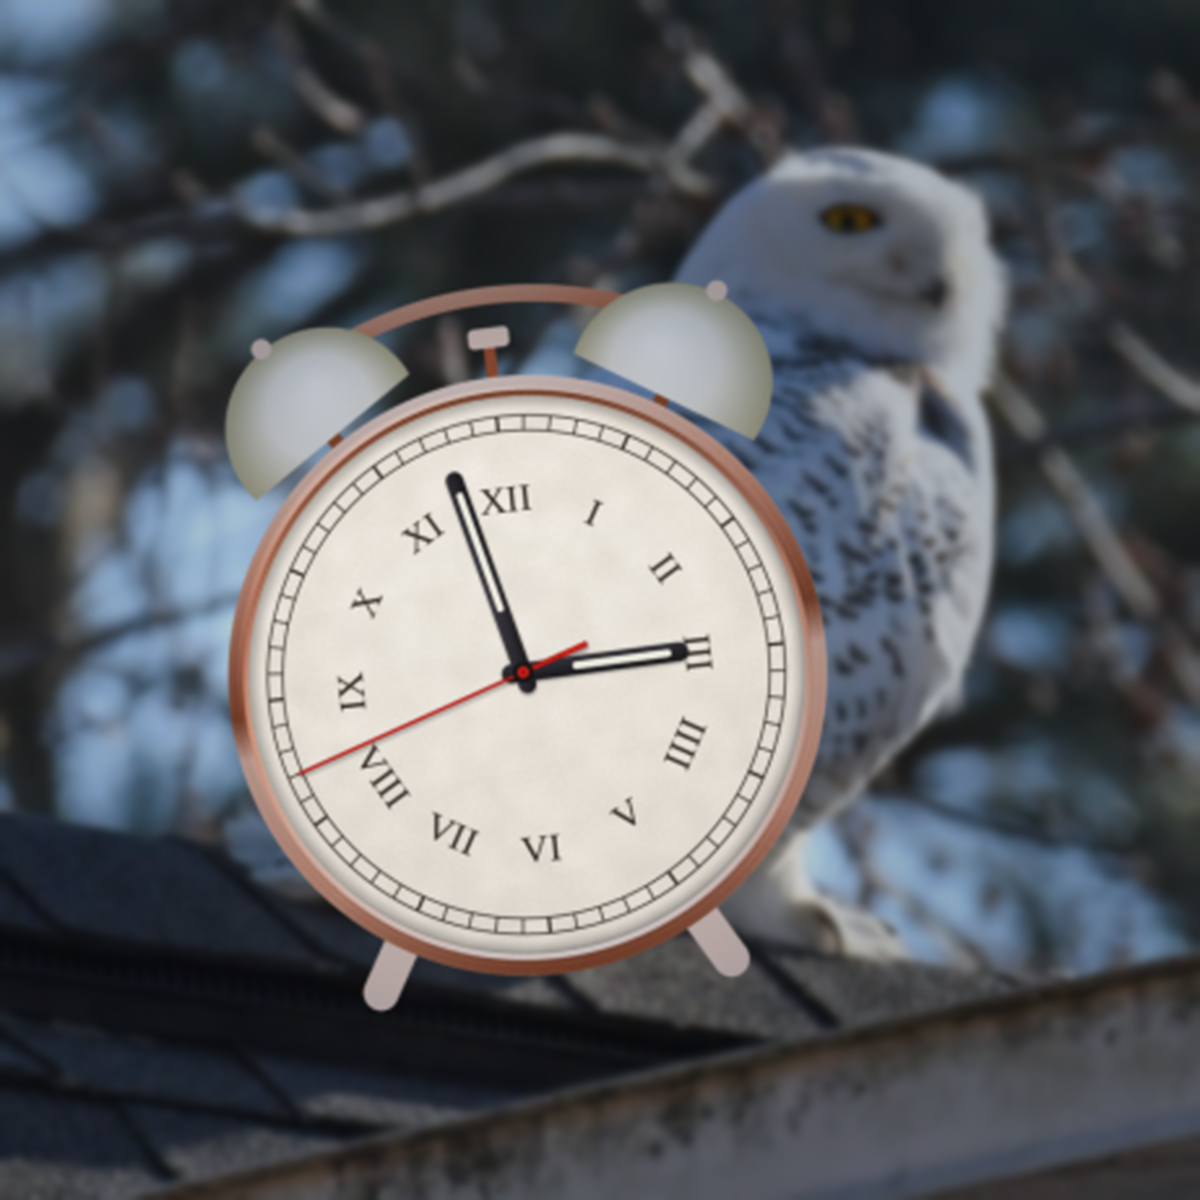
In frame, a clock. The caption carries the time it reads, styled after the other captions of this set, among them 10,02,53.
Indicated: 2,57,42
